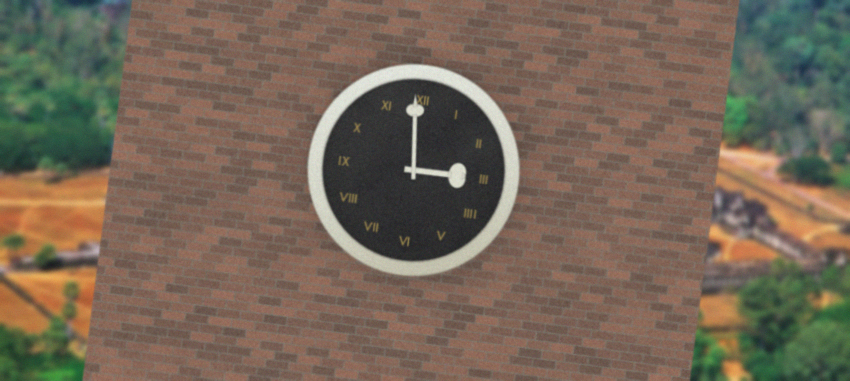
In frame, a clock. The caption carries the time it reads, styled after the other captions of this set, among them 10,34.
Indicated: 2,59
